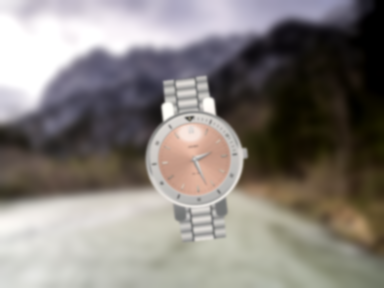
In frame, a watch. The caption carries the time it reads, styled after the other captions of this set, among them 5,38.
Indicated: 2,27
